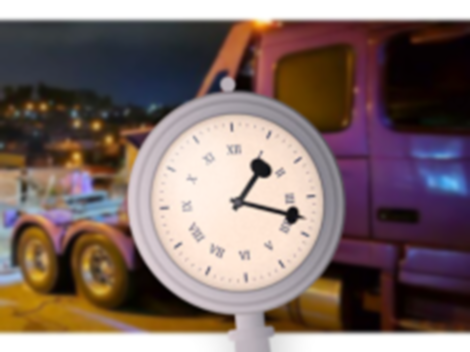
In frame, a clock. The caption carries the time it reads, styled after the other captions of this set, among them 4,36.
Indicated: 1,18
